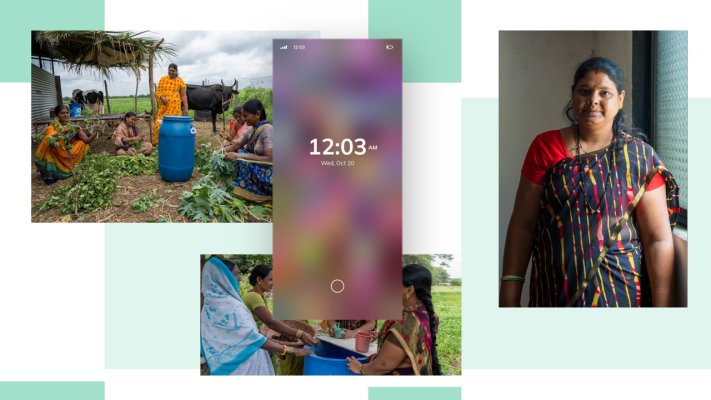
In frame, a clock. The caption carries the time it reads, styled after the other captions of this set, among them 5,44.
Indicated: 12,03
